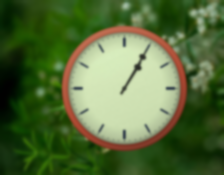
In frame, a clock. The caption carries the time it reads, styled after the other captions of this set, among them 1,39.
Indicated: 1,05
